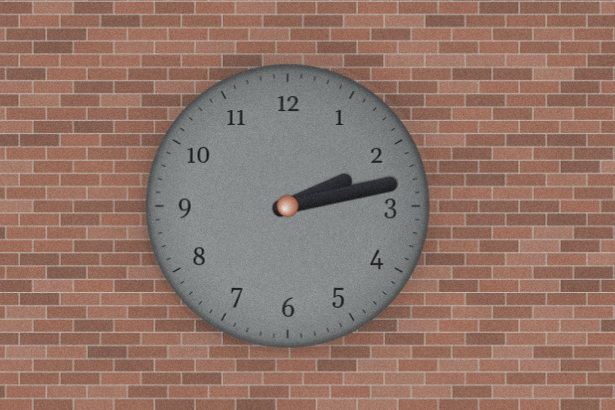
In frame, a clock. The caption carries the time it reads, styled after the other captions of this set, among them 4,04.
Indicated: 2,13
